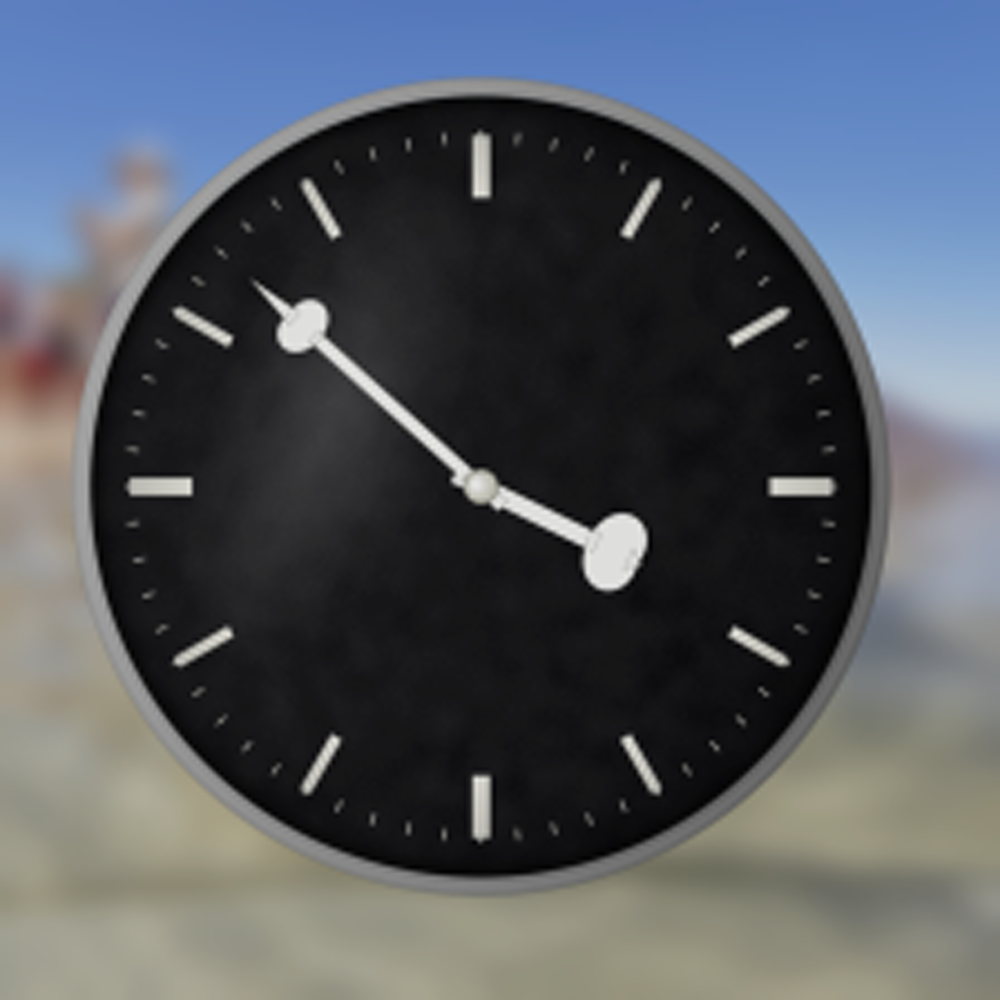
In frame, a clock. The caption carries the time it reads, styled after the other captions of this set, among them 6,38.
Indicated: 3,52
